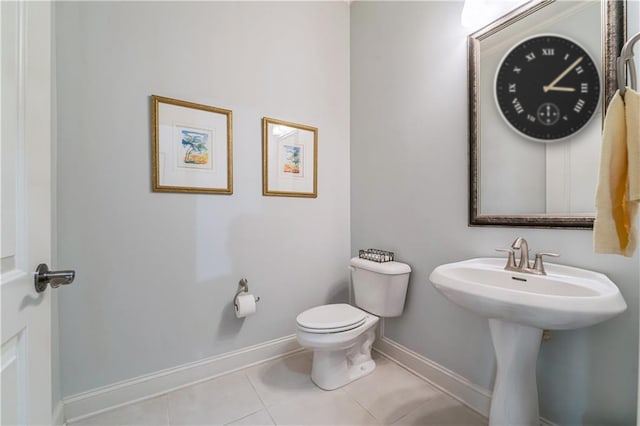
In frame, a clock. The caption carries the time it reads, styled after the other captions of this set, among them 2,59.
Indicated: 3,08
